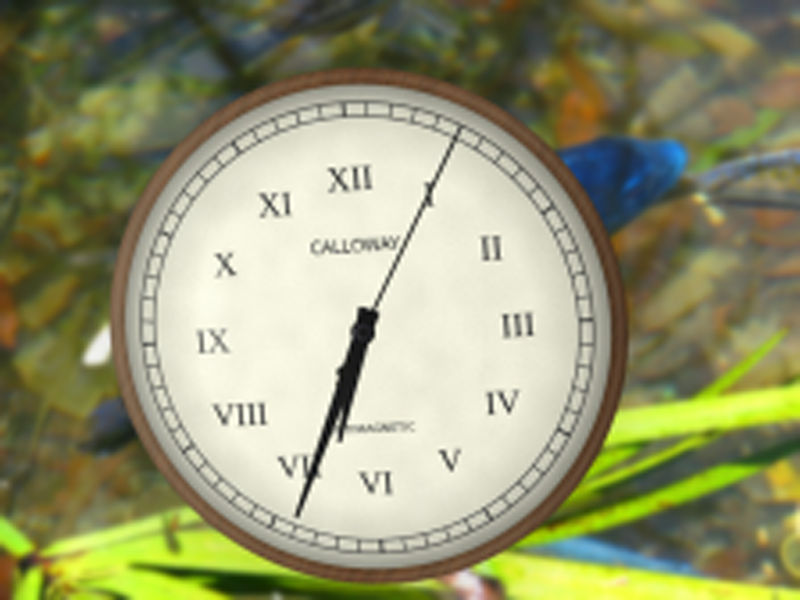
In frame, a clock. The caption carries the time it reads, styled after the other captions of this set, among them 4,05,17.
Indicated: 6,34,05
